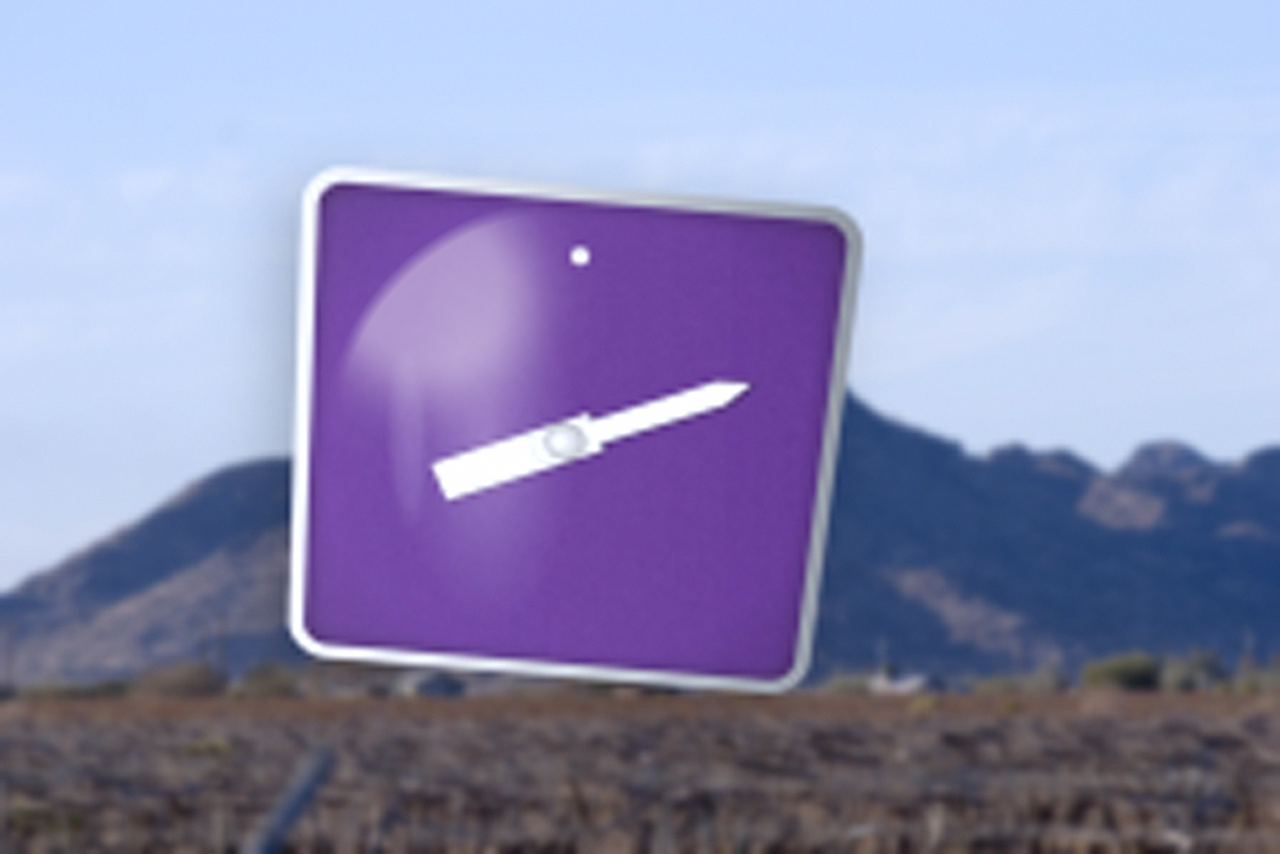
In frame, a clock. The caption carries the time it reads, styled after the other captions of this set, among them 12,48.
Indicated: 8,11
